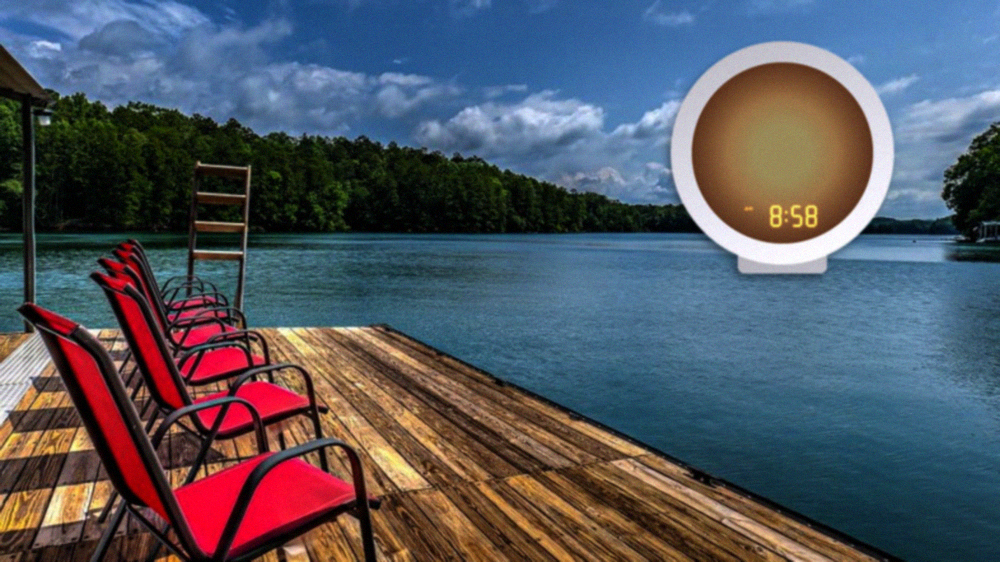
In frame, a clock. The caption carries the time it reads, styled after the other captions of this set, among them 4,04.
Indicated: 8,58
